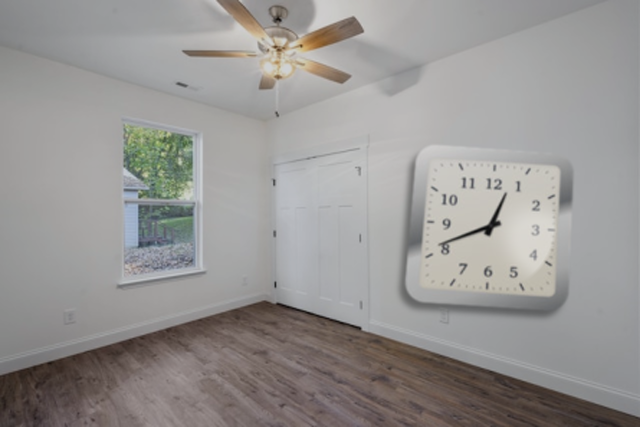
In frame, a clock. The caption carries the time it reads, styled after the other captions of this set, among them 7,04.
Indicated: 12,41
